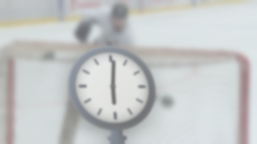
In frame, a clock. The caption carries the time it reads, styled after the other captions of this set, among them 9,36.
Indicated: 6,01
